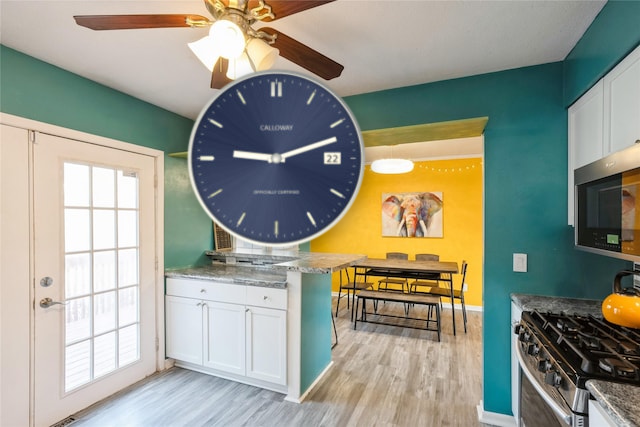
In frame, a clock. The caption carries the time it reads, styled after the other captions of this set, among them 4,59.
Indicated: 9,12
